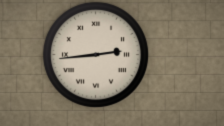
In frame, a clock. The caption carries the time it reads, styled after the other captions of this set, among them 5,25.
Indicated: 2,44
